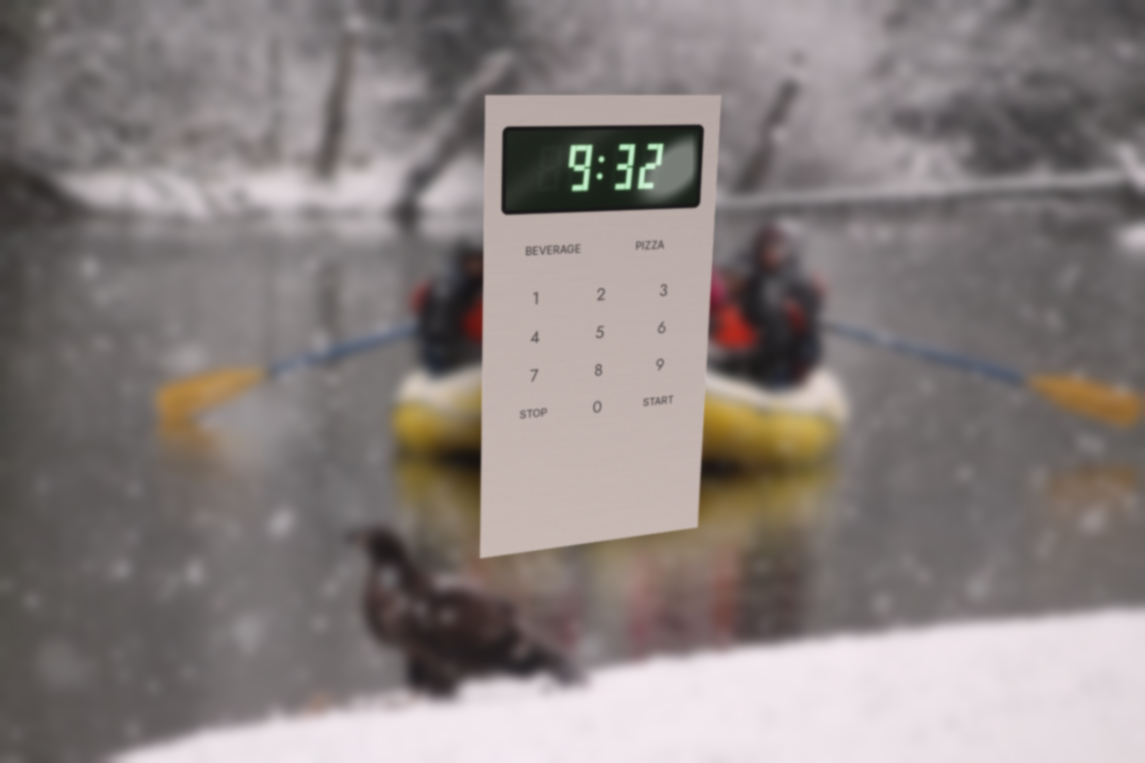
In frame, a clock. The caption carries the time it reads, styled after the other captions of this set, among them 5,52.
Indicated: 9,32
